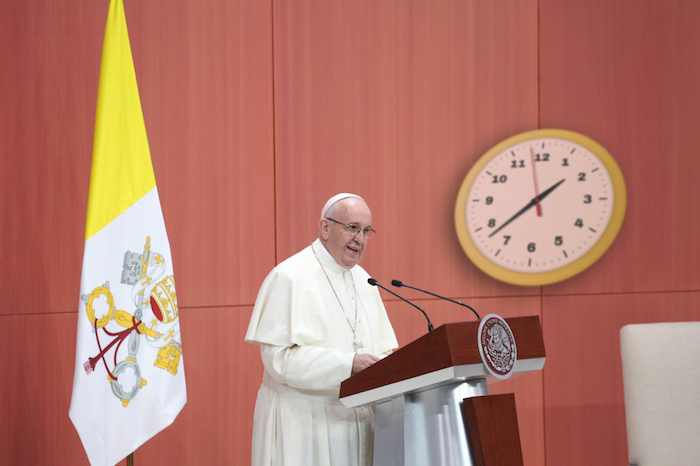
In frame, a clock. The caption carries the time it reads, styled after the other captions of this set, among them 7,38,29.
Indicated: 1,37,58
